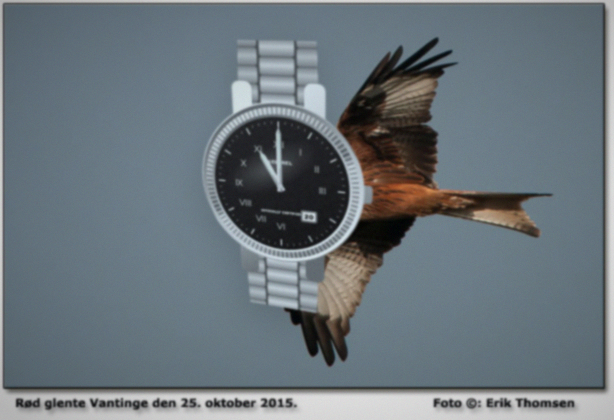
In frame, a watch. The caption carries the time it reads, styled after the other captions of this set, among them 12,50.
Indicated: 11,00
